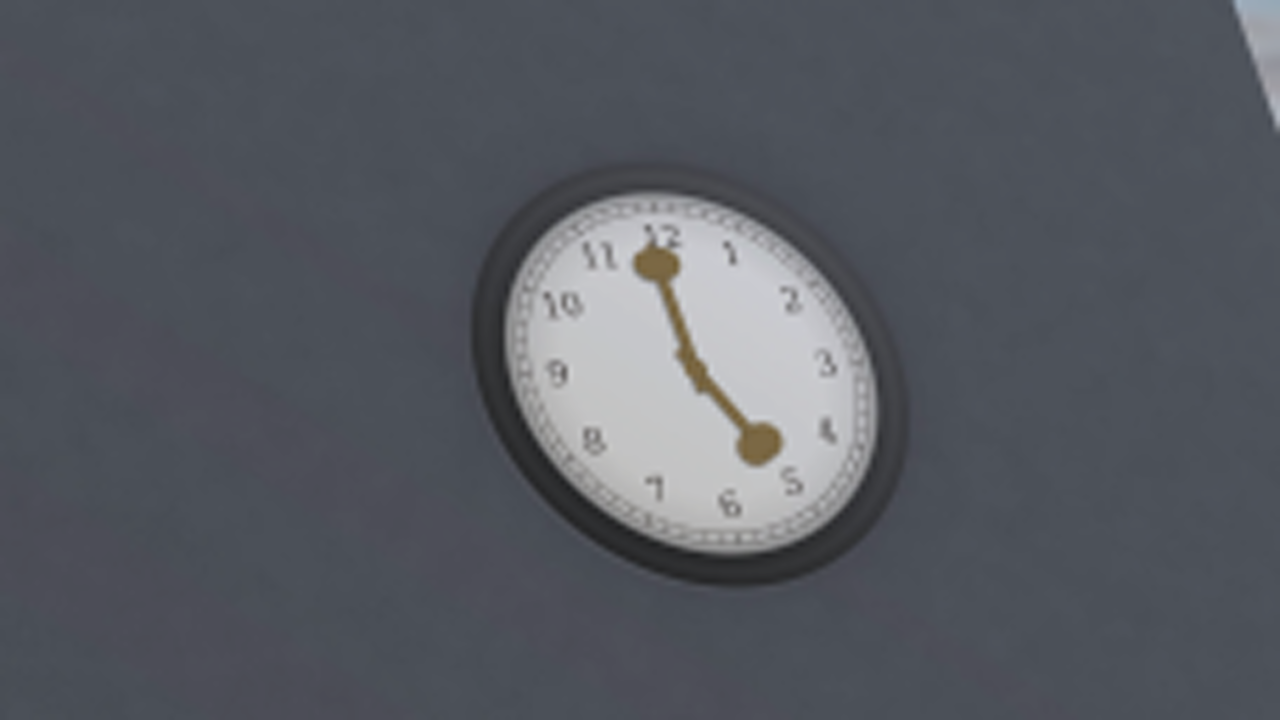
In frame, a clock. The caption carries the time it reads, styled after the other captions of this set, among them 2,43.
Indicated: 4,59
